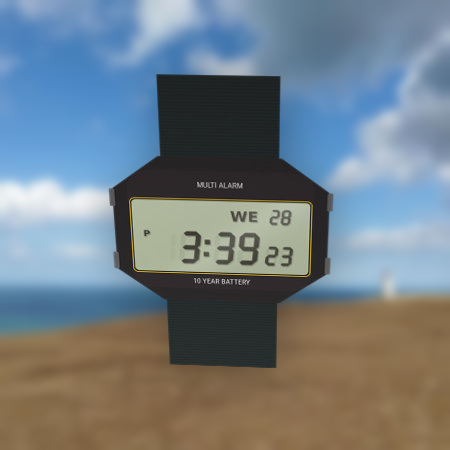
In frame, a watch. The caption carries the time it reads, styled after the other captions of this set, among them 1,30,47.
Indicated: 3,39,23
